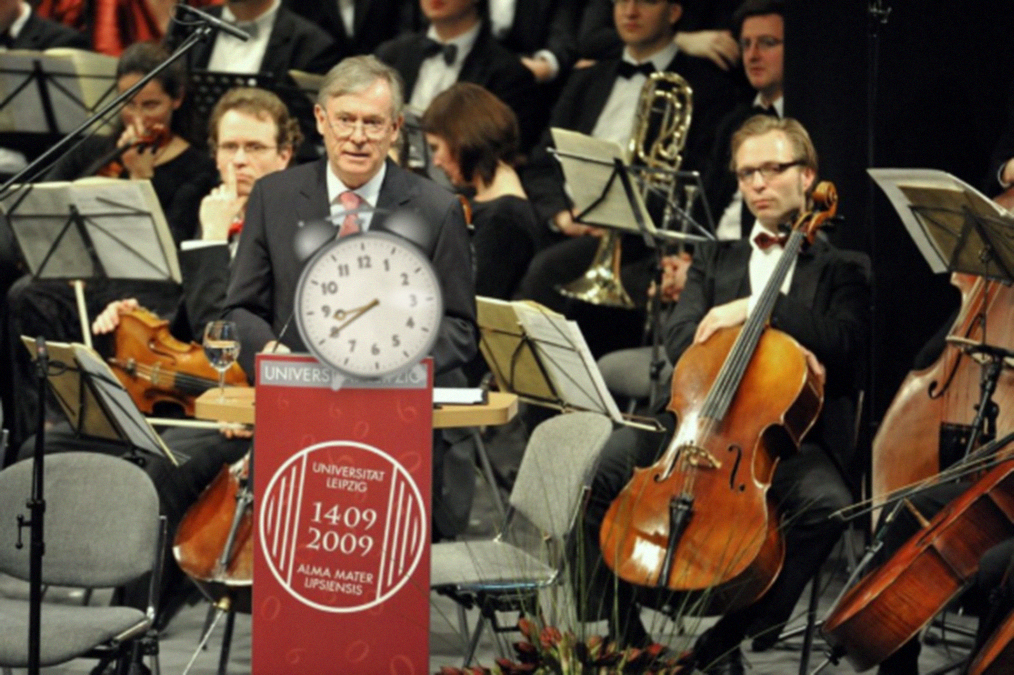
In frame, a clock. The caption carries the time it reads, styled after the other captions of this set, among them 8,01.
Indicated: 8,40
